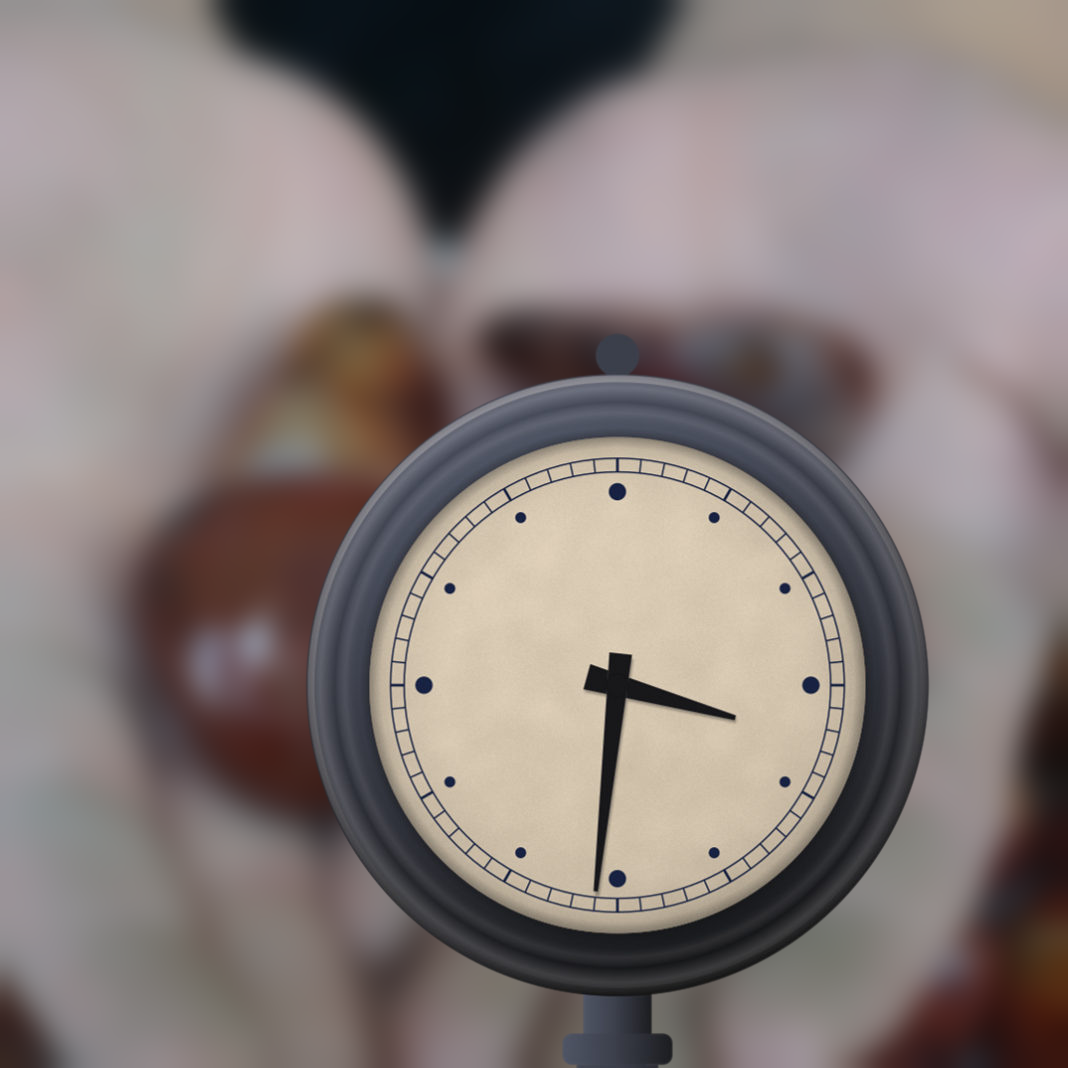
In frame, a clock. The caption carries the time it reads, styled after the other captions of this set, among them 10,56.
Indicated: 3,31
